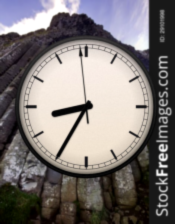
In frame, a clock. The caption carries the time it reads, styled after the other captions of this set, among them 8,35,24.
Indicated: 8,34,59
